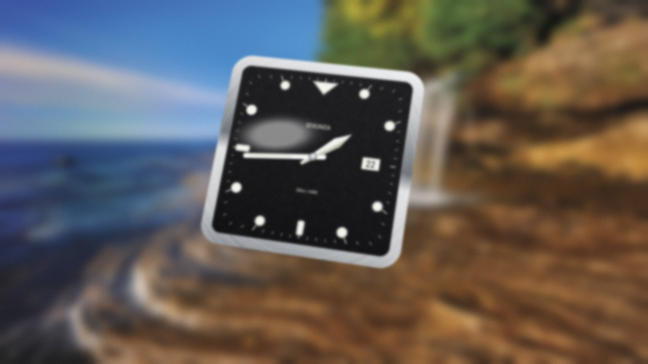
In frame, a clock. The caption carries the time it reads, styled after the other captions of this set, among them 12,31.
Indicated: 1,44
